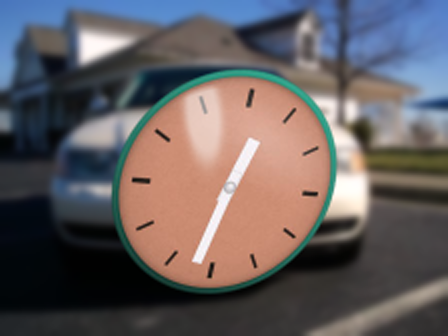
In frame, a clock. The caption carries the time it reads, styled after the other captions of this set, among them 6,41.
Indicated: 12,32
